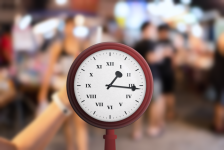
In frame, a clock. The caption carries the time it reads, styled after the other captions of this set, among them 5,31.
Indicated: 1,16
